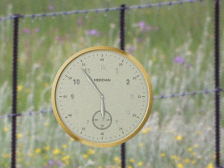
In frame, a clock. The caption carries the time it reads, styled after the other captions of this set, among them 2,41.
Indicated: 5,54
